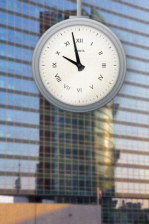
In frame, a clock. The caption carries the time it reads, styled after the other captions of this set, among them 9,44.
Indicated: 9,58
